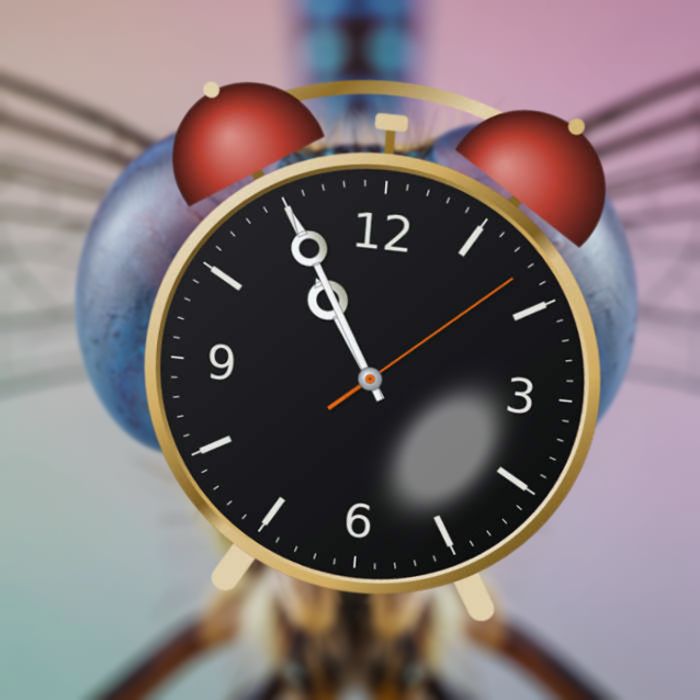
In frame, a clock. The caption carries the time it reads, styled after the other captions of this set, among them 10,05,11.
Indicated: 10,55,08
